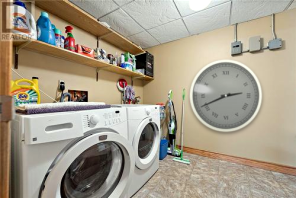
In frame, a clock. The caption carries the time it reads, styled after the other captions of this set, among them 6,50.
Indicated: 2,41
